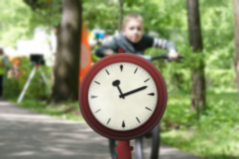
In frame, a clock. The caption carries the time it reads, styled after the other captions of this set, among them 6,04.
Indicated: 11,12
